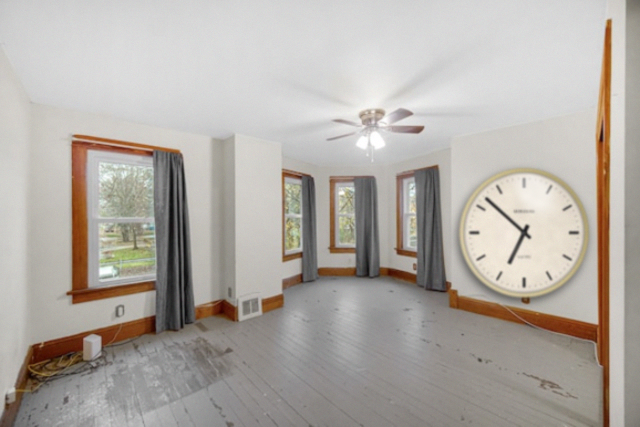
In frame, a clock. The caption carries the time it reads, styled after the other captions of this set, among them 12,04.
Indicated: 6,52
